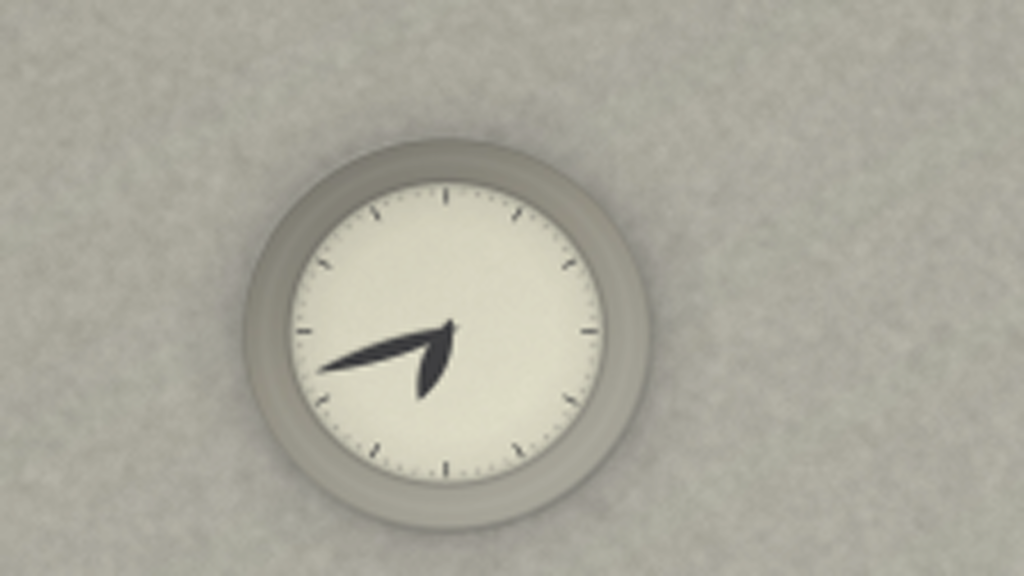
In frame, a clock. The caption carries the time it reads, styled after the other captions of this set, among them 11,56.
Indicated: 6,42
